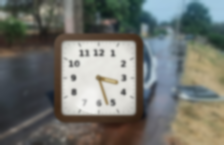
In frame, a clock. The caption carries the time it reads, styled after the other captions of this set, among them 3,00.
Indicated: 3,27
